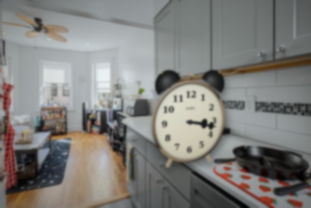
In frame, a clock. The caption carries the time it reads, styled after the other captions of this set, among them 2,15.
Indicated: 3,17
